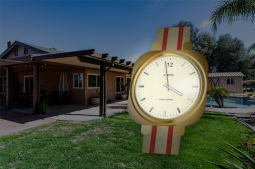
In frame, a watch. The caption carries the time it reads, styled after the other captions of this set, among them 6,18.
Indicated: 3,58
